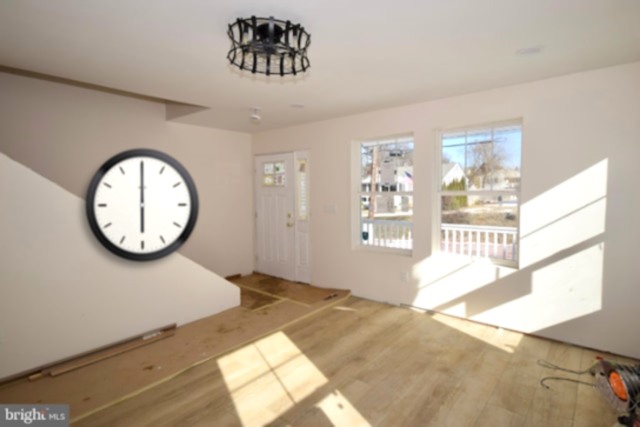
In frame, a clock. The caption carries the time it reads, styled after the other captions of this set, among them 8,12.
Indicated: 6,00
